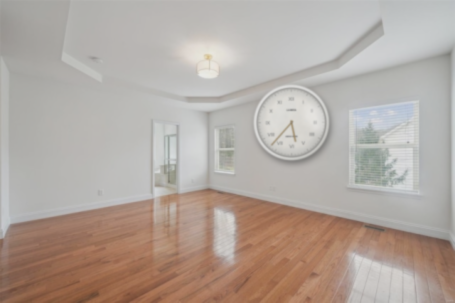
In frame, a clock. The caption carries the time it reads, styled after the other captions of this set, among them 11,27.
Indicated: 5,37
